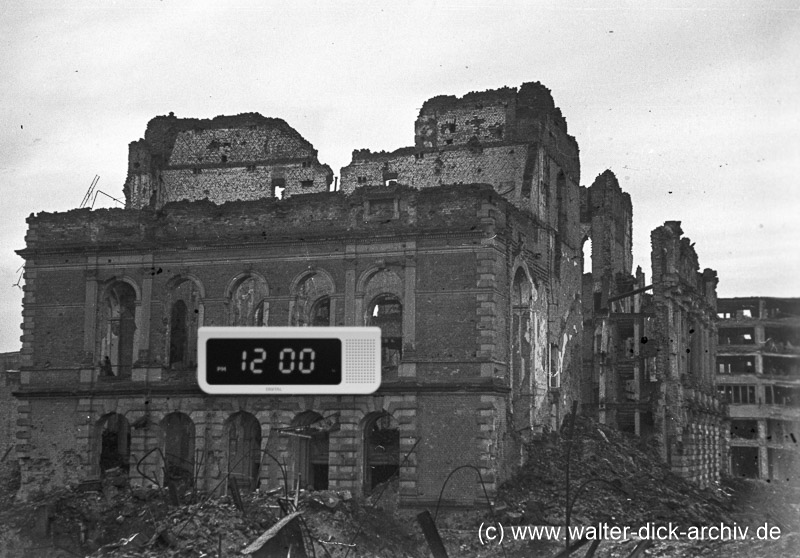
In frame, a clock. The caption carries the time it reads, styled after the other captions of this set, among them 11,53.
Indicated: 12,00
